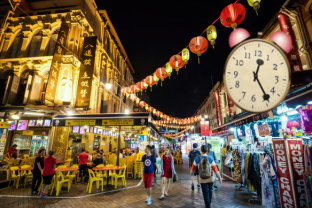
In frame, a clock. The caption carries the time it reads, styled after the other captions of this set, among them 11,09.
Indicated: 12,24
